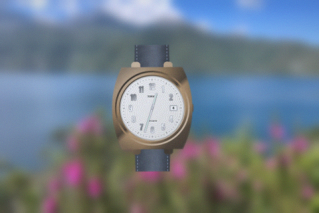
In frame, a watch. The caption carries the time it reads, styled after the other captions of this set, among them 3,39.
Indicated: 12,33
